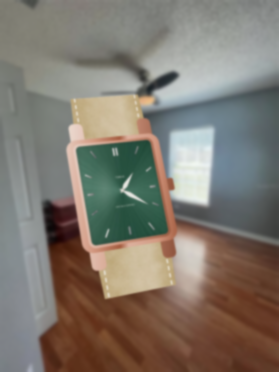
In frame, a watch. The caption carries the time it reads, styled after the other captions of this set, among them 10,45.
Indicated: 1,21
